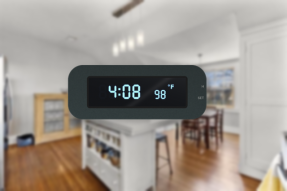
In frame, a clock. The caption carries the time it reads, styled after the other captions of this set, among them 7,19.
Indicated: 4,08
